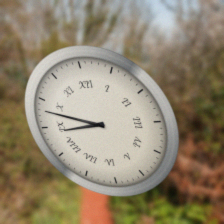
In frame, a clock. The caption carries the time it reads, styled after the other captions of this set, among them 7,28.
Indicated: 8,48
